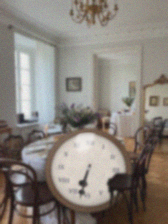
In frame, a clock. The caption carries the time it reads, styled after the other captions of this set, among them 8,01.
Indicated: 6,32
